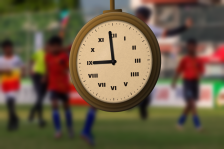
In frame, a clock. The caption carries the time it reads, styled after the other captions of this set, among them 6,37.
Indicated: 8,59
